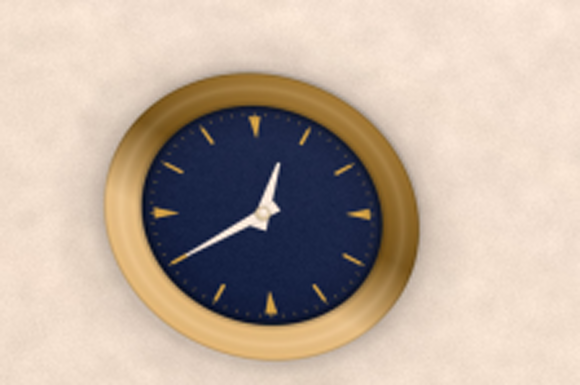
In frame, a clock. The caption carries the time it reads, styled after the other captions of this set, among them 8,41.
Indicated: 12,40
